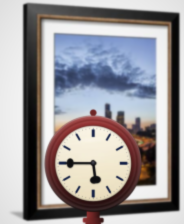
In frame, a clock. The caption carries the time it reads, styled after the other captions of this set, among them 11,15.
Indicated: 5,45
